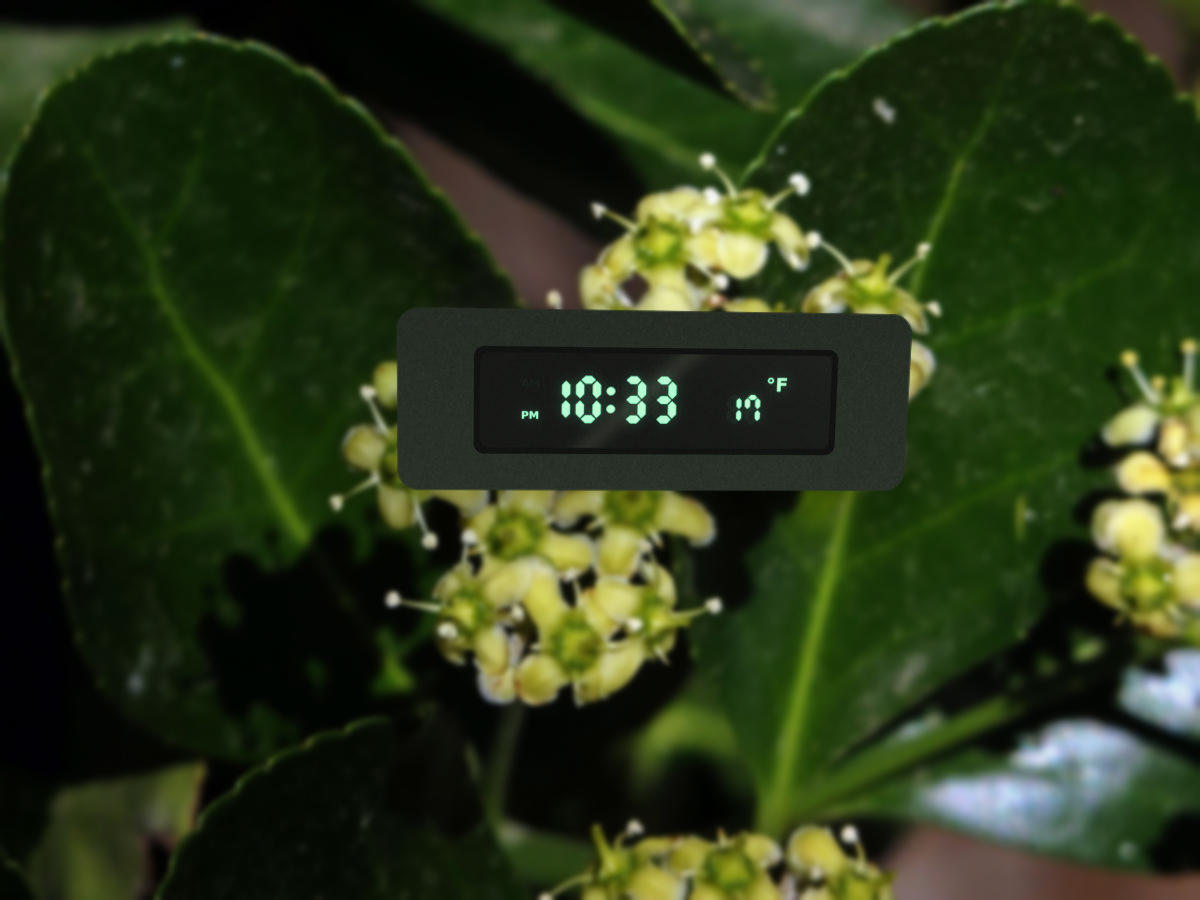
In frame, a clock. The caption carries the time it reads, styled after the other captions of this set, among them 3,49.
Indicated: 10,33
